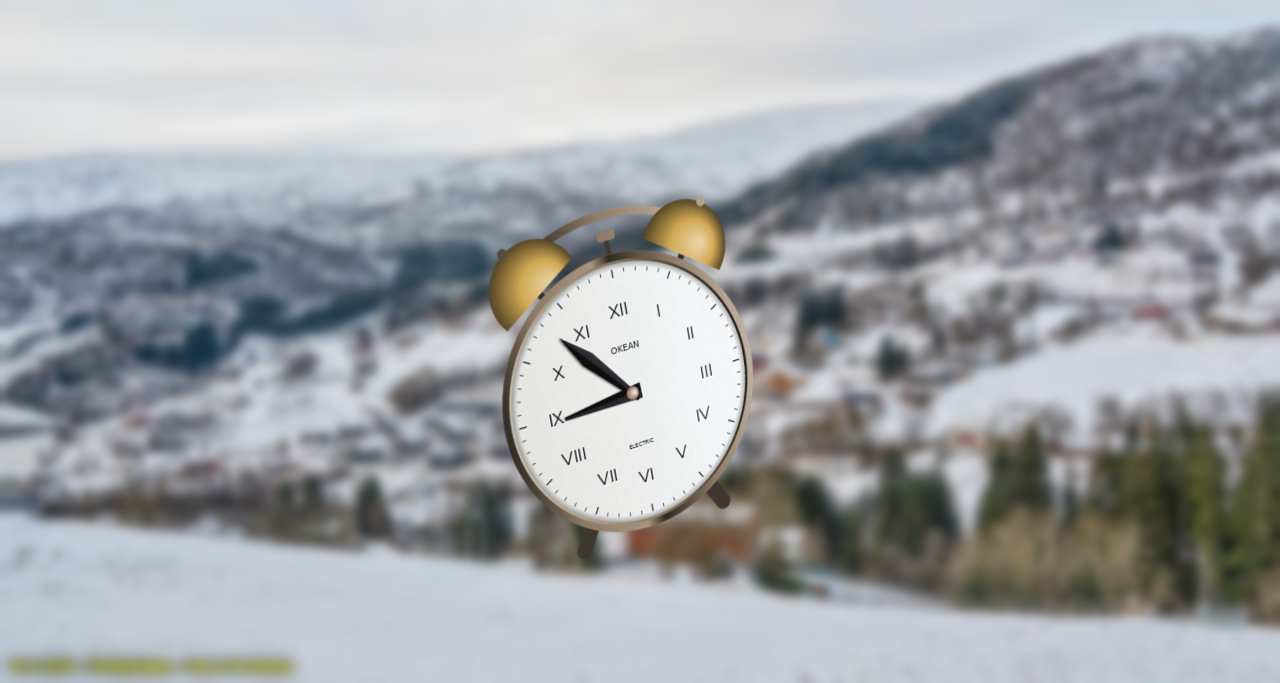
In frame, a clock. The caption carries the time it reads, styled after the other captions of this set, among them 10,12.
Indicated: 8,53
